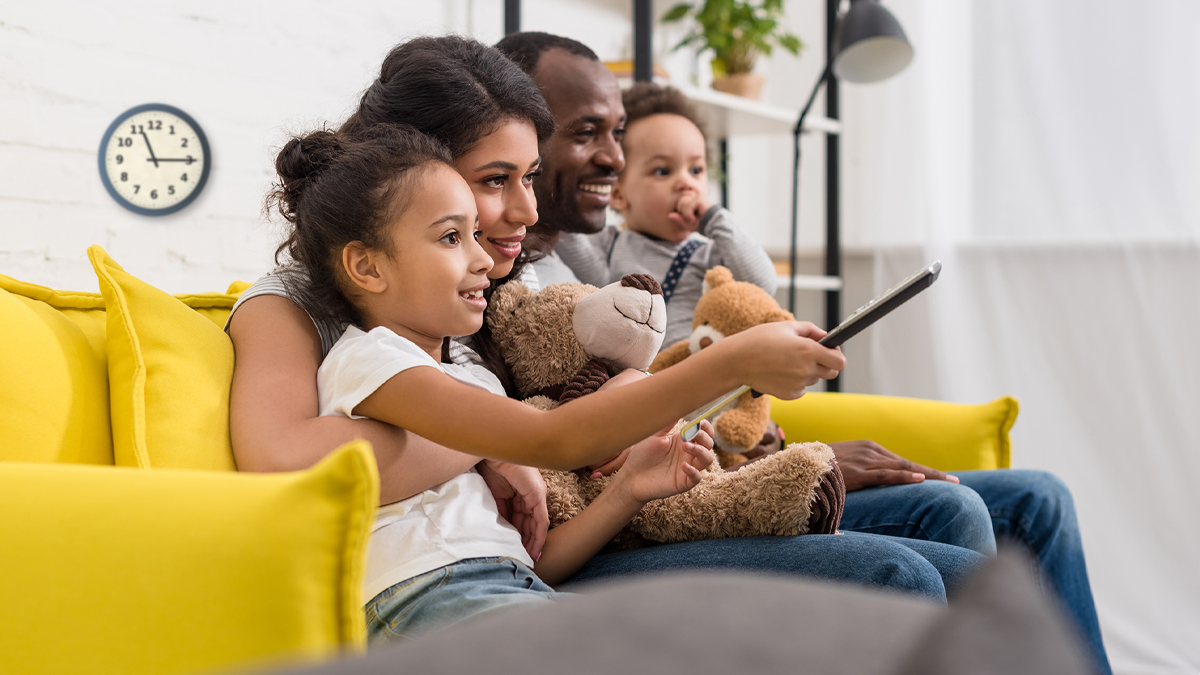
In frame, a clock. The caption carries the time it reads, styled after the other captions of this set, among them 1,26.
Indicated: 11,15
